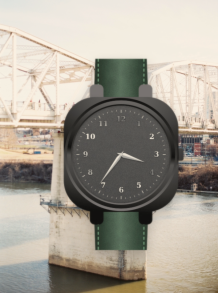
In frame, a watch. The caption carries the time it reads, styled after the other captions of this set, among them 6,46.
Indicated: 3,36
